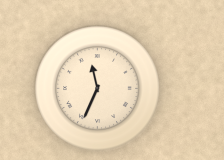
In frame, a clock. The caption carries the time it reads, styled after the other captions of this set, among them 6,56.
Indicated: 11,34
